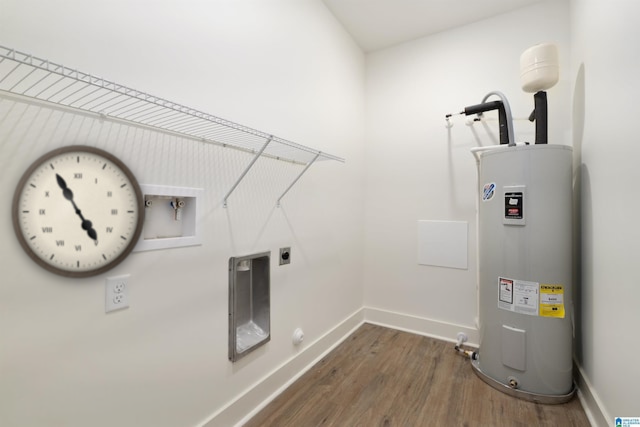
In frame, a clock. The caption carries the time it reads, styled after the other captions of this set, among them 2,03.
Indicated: 4,55
